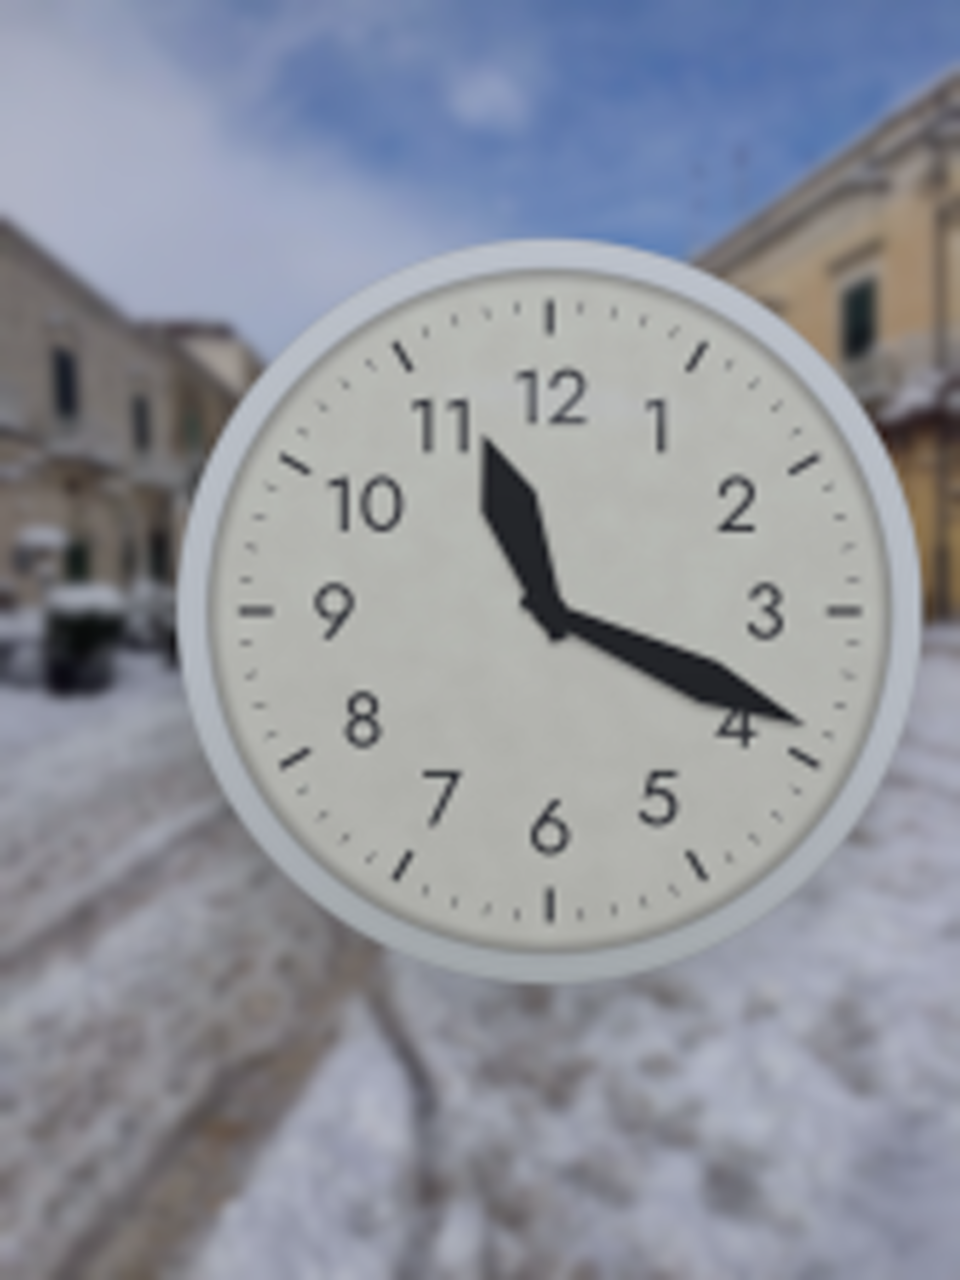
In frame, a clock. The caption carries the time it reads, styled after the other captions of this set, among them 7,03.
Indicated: 11,19
